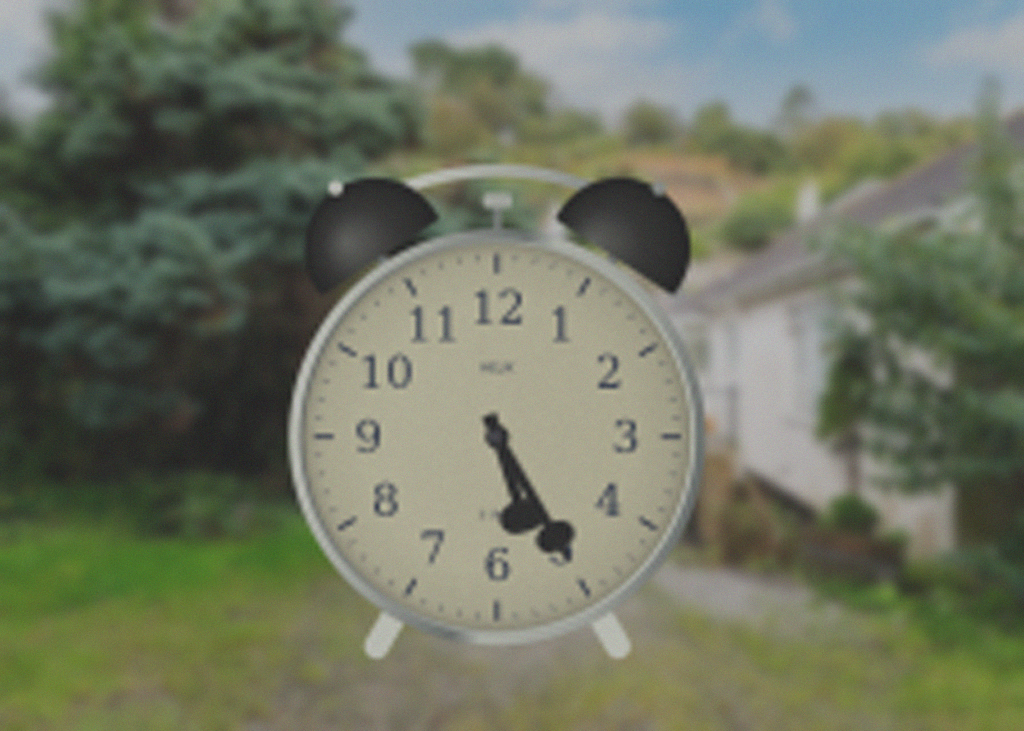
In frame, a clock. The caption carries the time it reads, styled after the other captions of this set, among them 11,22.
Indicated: 5,25
